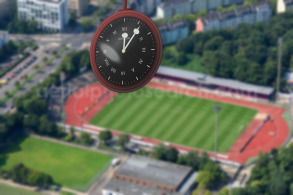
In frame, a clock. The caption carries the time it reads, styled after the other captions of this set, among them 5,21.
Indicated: 12,06
